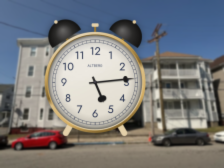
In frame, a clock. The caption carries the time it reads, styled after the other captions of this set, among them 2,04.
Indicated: 5,14
